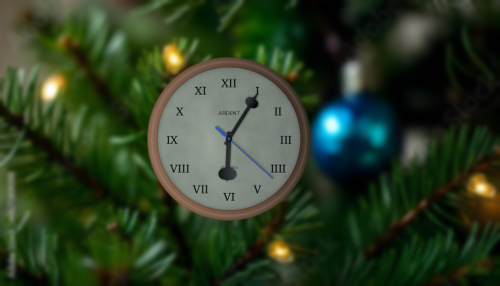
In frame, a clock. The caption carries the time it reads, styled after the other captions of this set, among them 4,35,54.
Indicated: 6,05,22
